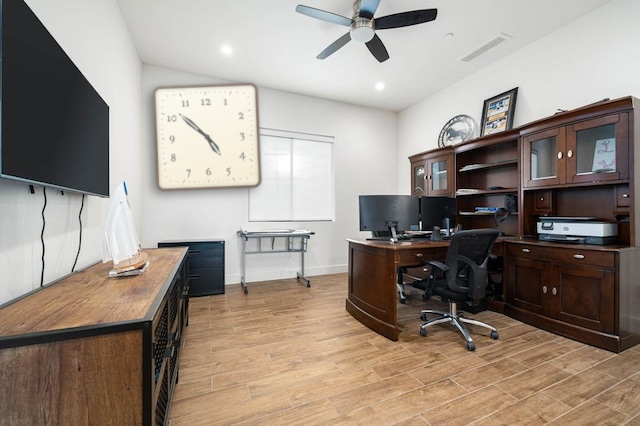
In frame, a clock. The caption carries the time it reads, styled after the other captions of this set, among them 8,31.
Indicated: 4,52
